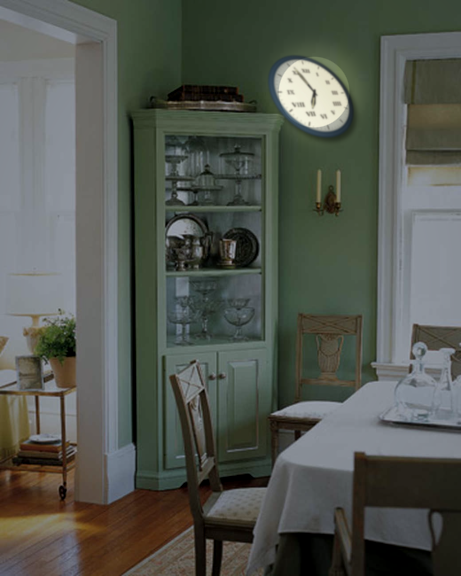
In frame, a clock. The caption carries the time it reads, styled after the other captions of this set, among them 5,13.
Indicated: 6,56
